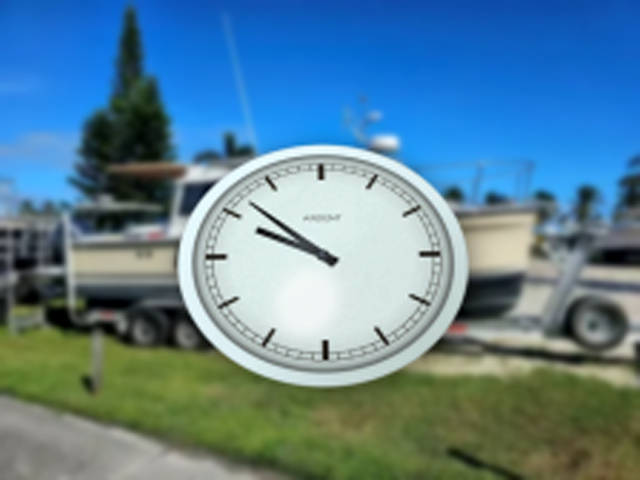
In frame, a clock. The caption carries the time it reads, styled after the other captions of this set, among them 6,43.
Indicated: 9,52
